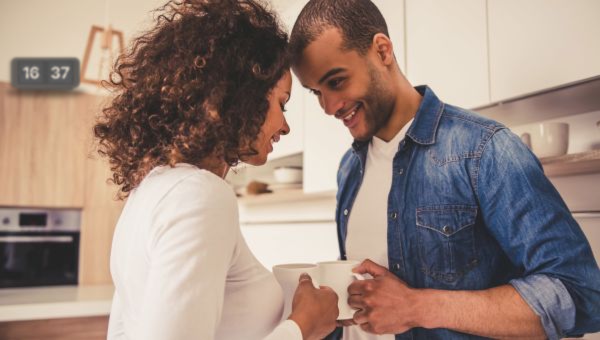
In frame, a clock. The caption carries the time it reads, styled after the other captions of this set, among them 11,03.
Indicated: 16,37
